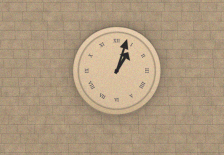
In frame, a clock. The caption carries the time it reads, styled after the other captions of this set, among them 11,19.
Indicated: 1,03
